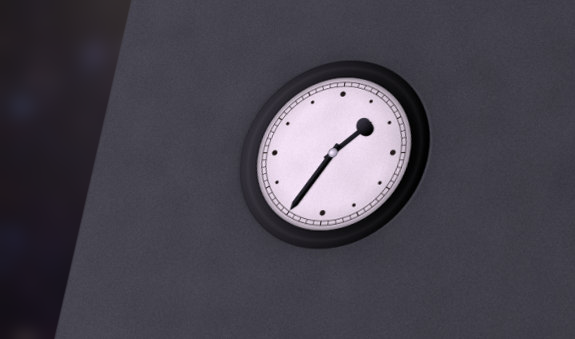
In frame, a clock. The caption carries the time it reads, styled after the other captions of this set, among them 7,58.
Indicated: 1,35
